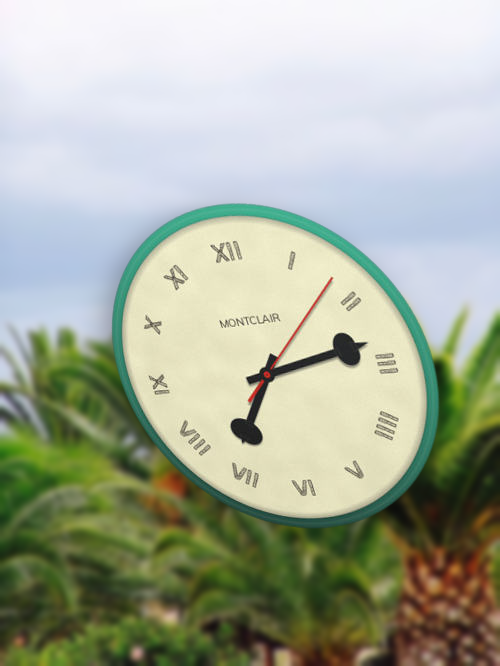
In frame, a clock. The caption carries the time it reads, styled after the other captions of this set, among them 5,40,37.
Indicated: 7,13,08
